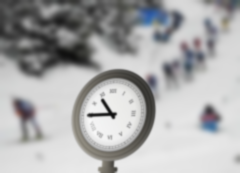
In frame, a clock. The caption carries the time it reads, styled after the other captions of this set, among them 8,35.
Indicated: 10,45
